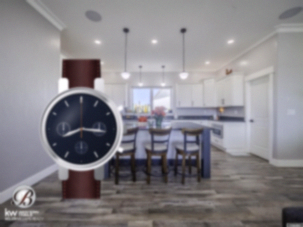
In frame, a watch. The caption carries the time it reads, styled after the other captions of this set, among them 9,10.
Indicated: 8,16
